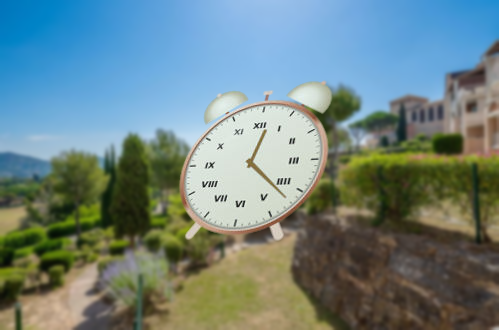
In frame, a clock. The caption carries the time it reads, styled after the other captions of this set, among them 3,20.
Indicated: 12,22
